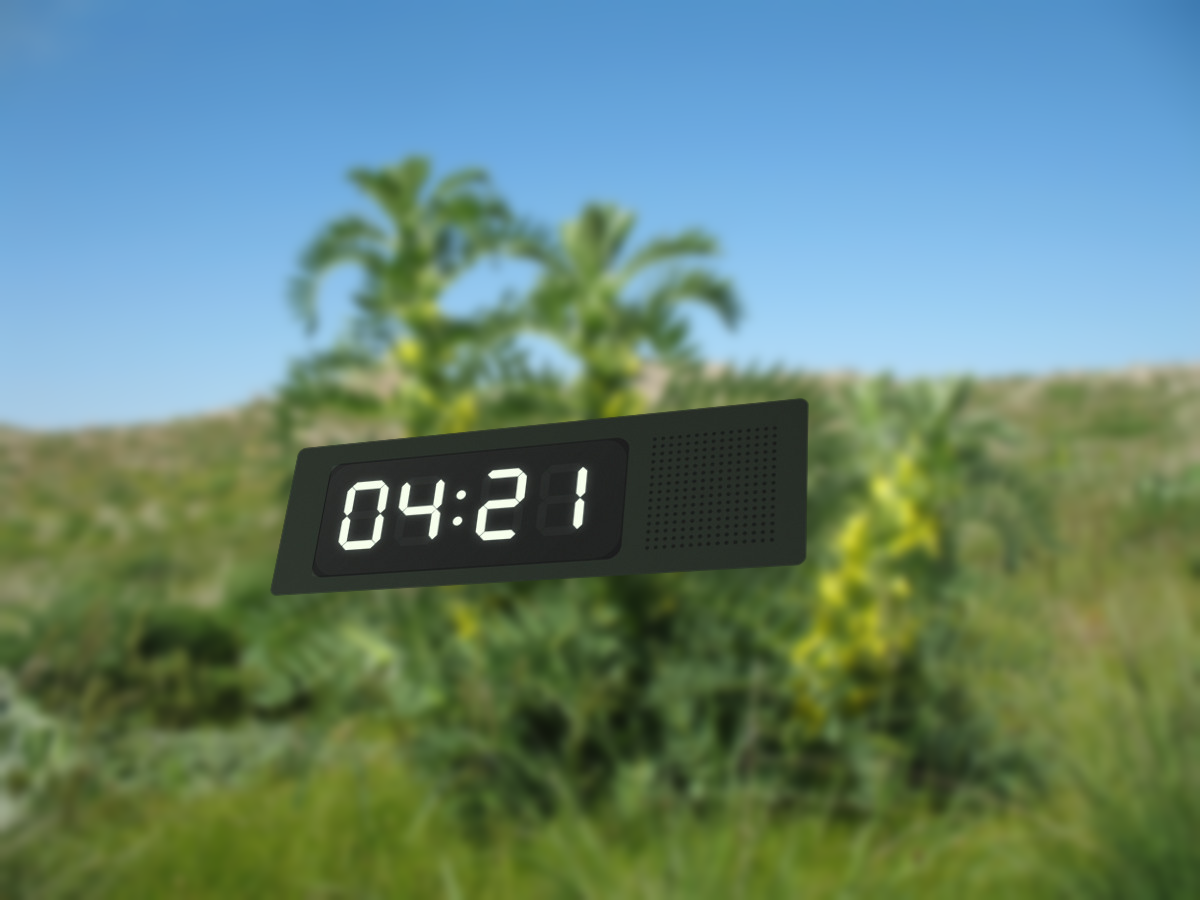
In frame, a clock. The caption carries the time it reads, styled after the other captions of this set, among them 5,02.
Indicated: 4,21
